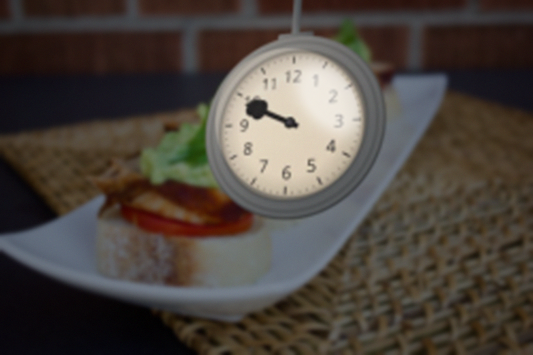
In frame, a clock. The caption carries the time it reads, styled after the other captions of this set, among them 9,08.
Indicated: 9,49
